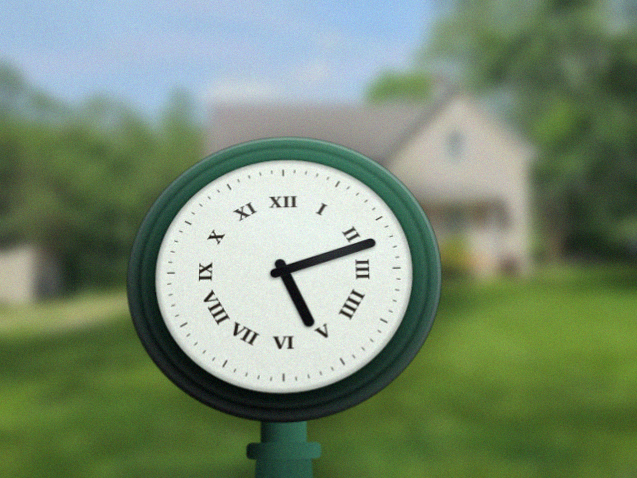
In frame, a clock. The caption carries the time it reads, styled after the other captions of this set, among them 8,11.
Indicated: 5,12
